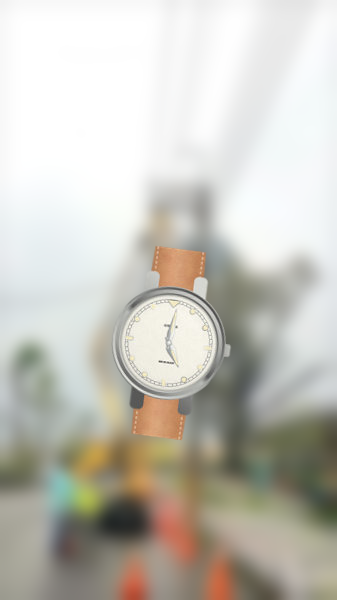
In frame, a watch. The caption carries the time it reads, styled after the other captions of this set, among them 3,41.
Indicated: 5,01
